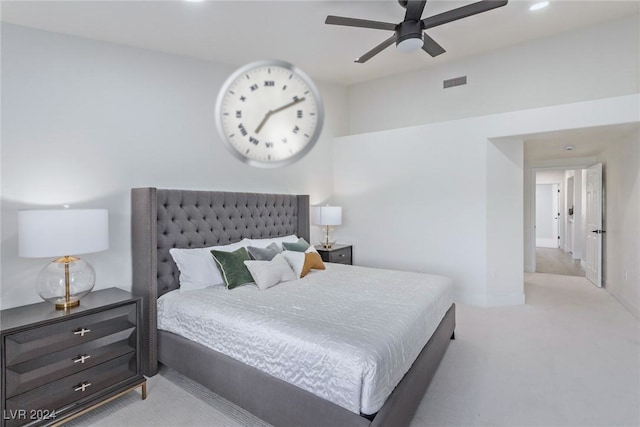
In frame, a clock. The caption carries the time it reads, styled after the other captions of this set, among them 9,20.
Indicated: 7,11
